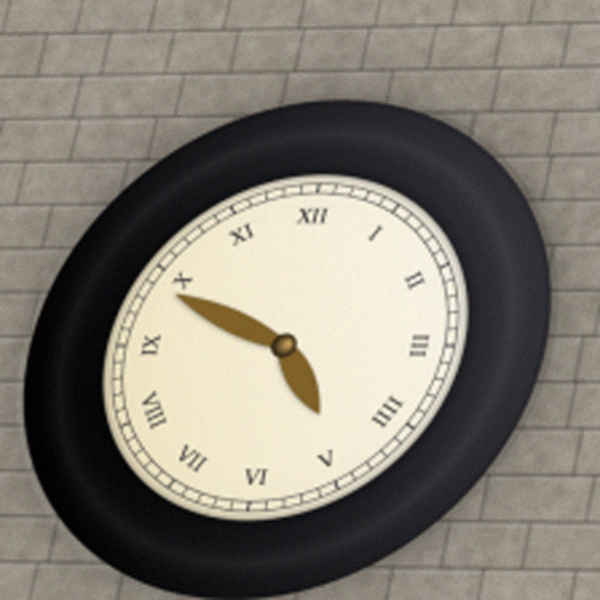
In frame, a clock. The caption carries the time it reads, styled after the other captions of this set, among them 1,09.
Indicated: 4,49
